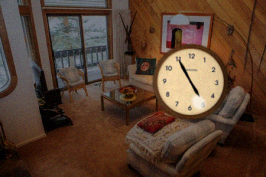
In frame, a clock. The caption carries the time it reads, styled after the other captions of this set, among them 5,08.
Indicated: 4,55
